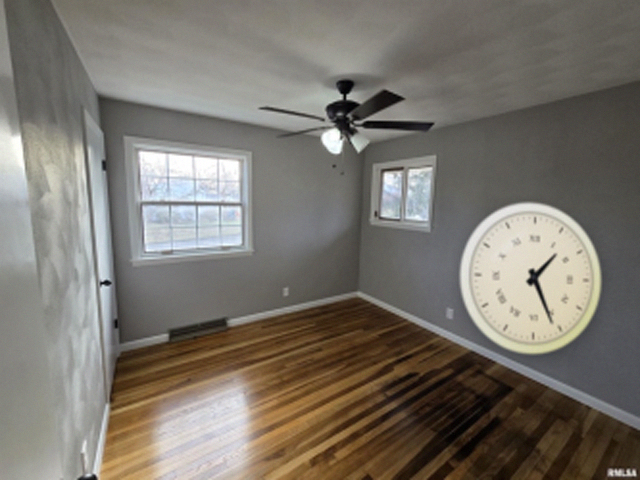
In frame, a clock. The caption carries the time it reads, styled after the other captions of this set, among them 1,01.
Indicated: 1,26
